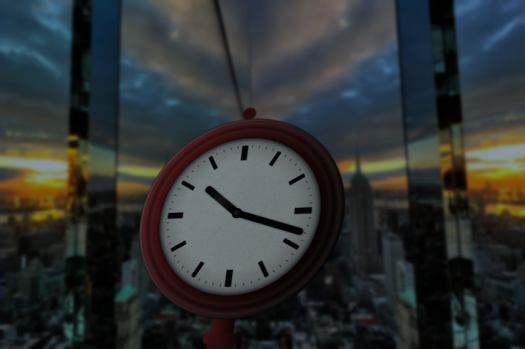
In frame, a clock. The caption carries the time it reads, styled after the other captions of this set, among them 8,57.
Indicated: 10,18
